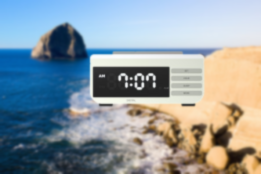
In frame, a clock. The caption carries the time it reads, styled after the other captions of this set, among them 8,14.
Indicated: 7,07
